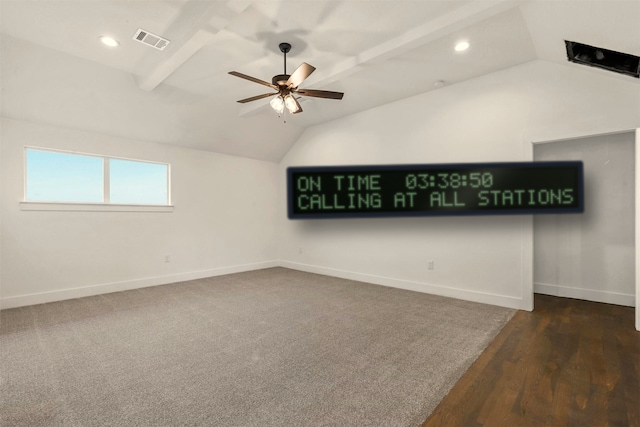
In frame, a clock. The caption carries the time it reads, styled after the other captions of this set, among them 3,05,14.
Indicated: 3,38,50
